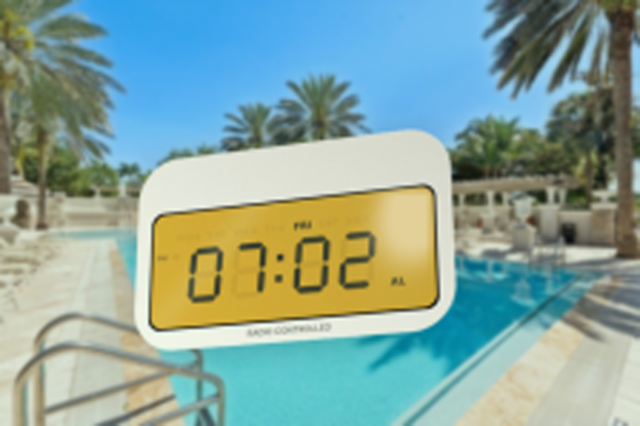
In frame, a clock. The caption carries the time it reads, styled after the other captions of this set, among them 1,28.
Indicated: 7,02
